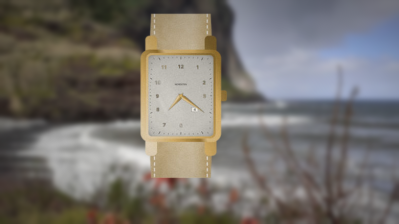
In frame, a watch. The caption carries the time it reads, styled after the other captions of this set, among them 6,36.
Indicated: 7,21
